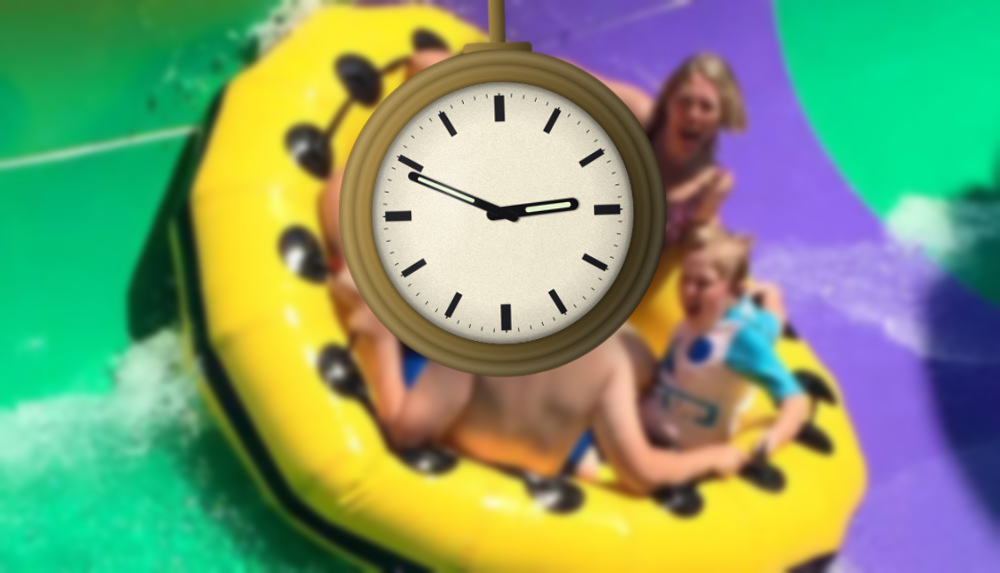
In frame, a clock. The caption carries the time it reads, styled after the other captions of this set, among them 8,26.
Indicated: 2,49
